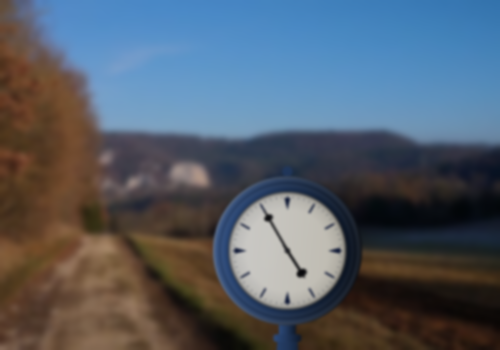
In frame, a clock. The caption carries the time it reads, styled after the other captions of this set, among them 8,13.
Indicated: 4,55
